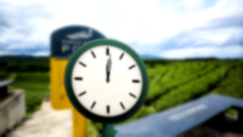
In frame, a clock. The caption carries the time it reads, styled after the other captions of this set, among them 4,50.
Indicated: 12,01
